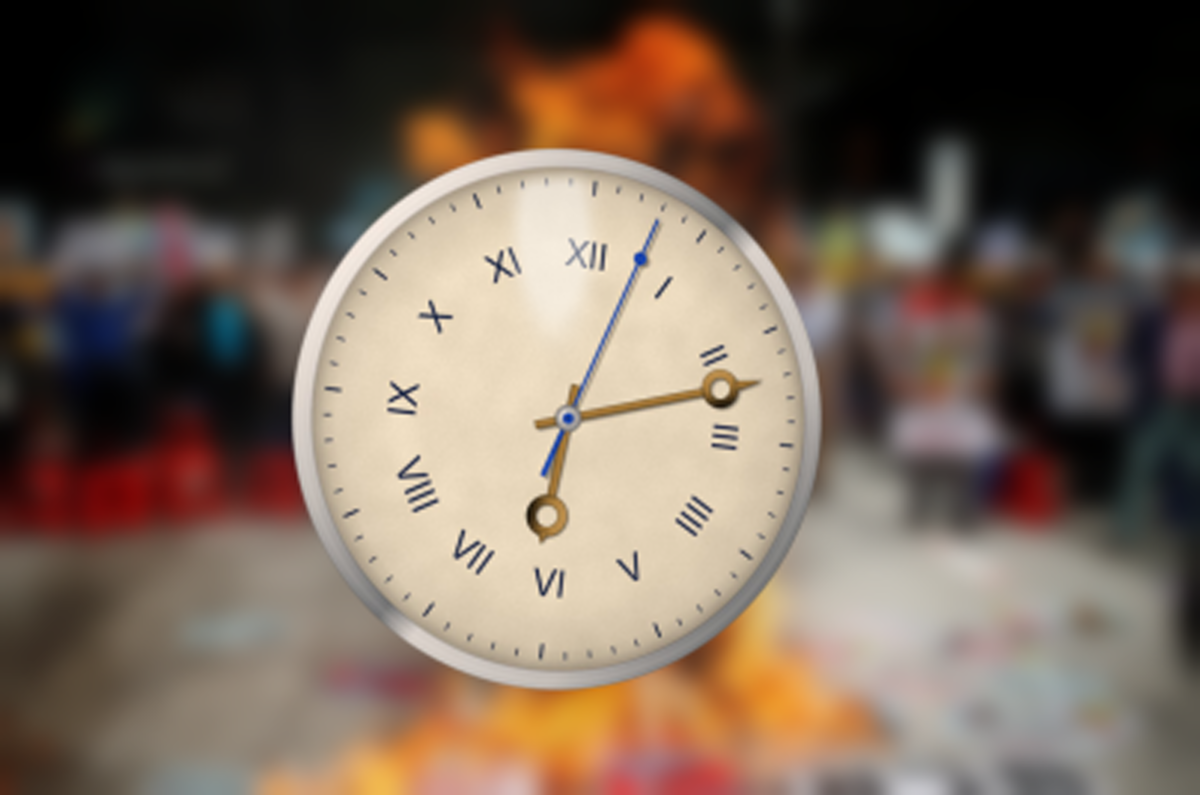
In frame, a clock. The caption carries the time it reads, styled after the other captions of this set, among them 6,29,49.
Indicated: 6,12,03
